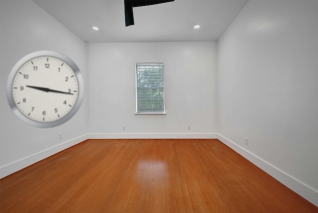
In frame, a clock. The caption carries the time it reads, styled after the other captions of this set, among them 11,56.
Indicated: 9,16
